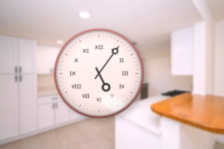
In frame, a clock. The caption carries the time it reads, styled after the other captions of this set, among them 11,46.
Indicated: 5,06
